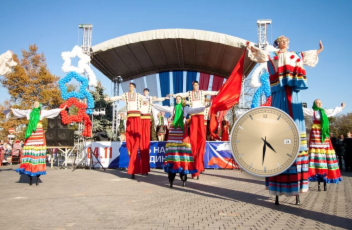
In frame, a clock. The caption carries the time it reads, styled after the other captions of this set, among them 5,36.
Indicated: 4,31
